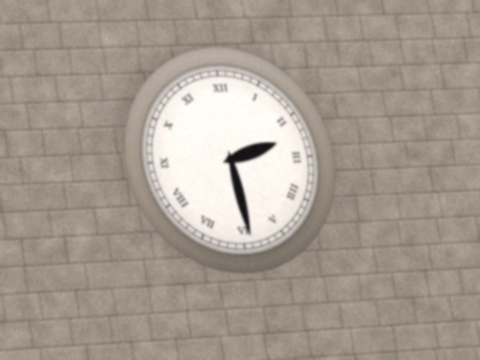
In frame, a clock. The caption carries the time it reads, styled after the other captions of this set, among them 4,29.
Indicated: 2,29
